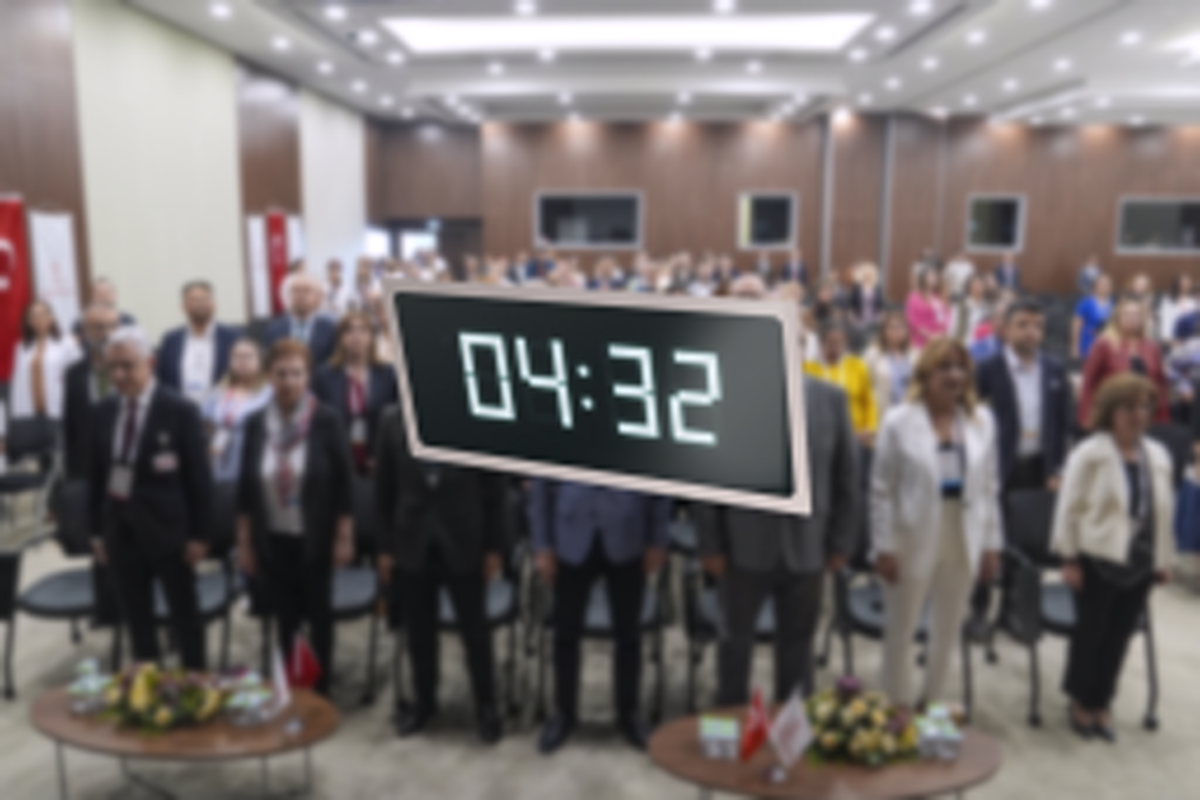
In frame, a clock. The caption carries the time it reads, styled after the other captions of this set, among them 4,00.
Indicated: 4,32
